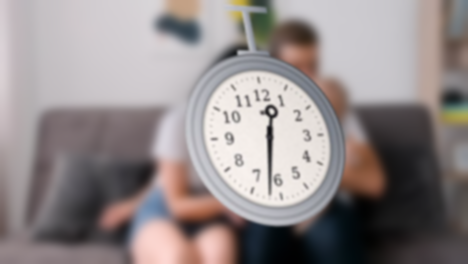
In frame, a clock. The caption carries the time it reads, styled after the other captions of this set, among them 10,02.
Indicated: 12,32
